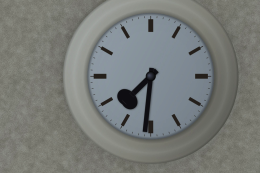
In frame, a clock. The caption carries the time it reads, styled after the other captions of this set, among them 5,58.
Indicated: 7,31
